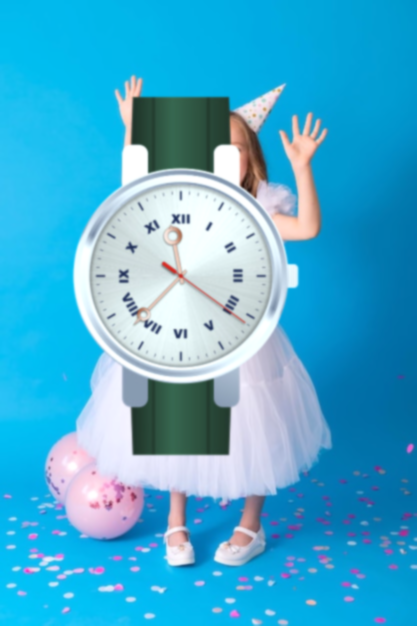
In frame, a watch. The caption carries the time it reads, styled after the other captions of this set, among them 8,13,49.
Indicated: 11,37,21
